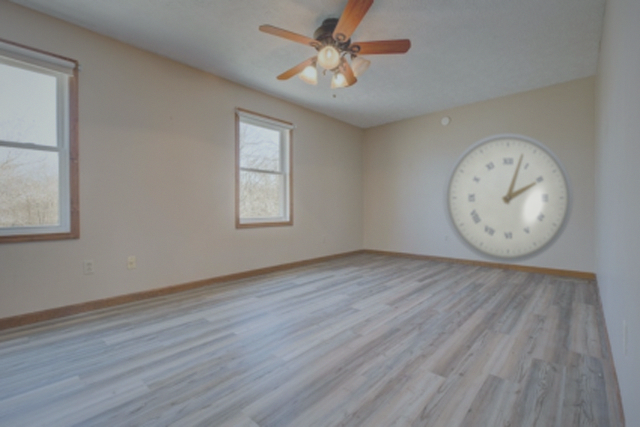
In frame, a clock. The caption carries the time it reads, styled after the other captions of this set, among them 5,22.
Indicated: 2,03
